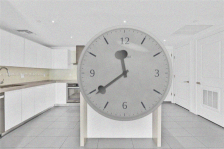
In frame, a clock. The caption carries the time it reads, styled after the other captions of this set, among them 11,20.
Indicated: 11,39
